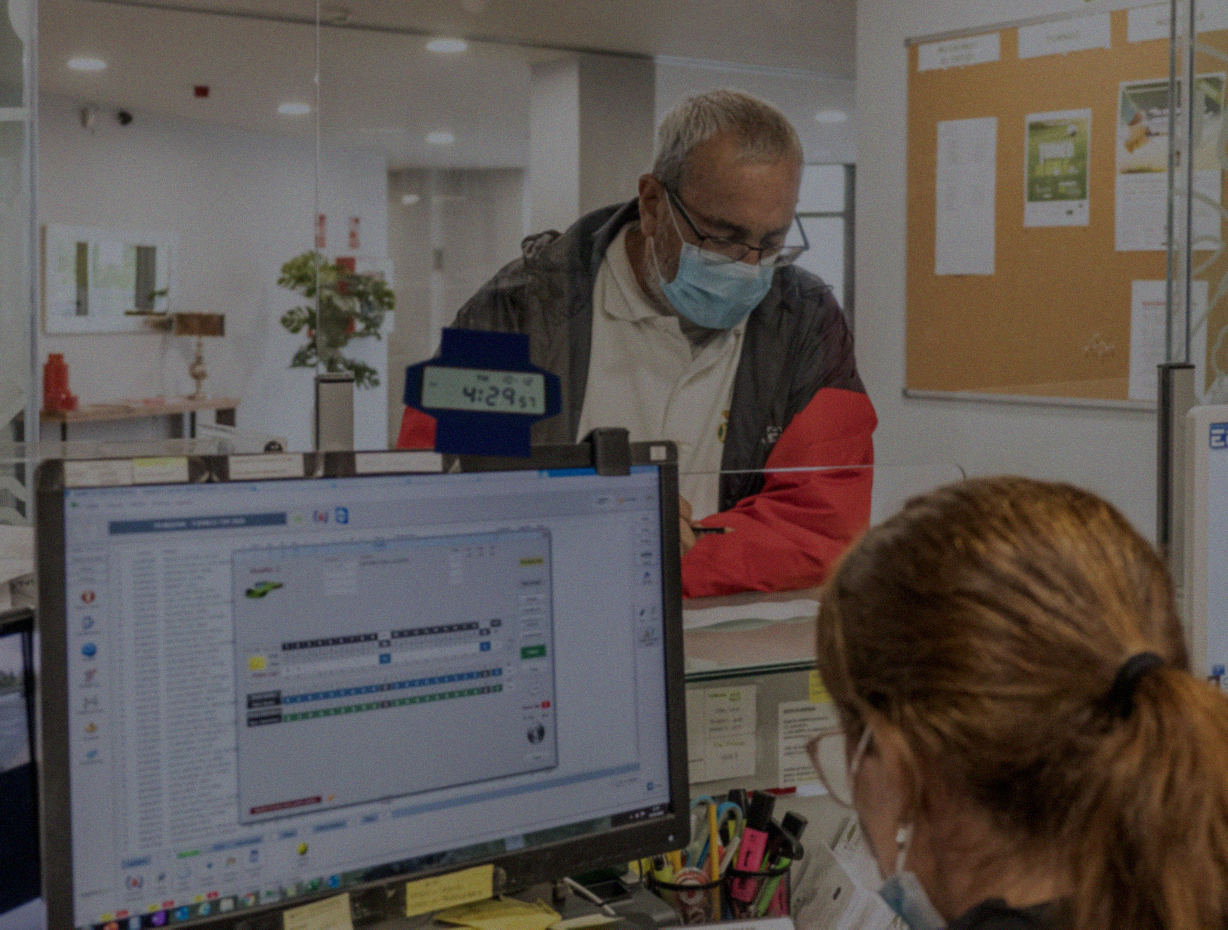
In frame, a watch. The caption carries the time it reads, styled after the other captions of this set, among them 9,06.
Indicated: 4,29
